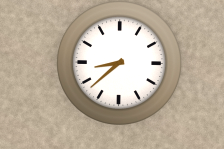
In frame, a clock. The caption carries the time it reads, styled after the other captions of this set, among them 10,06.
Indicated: 8,38
